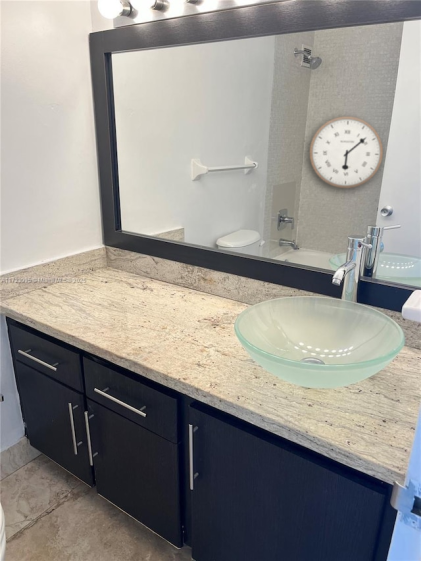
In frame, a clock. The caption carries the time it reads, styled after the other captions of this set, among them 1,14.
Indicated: 6,08
